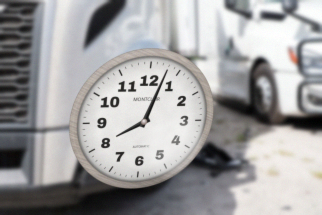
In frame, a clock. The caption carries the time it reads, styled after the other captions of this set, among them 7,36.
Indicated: 8,03
